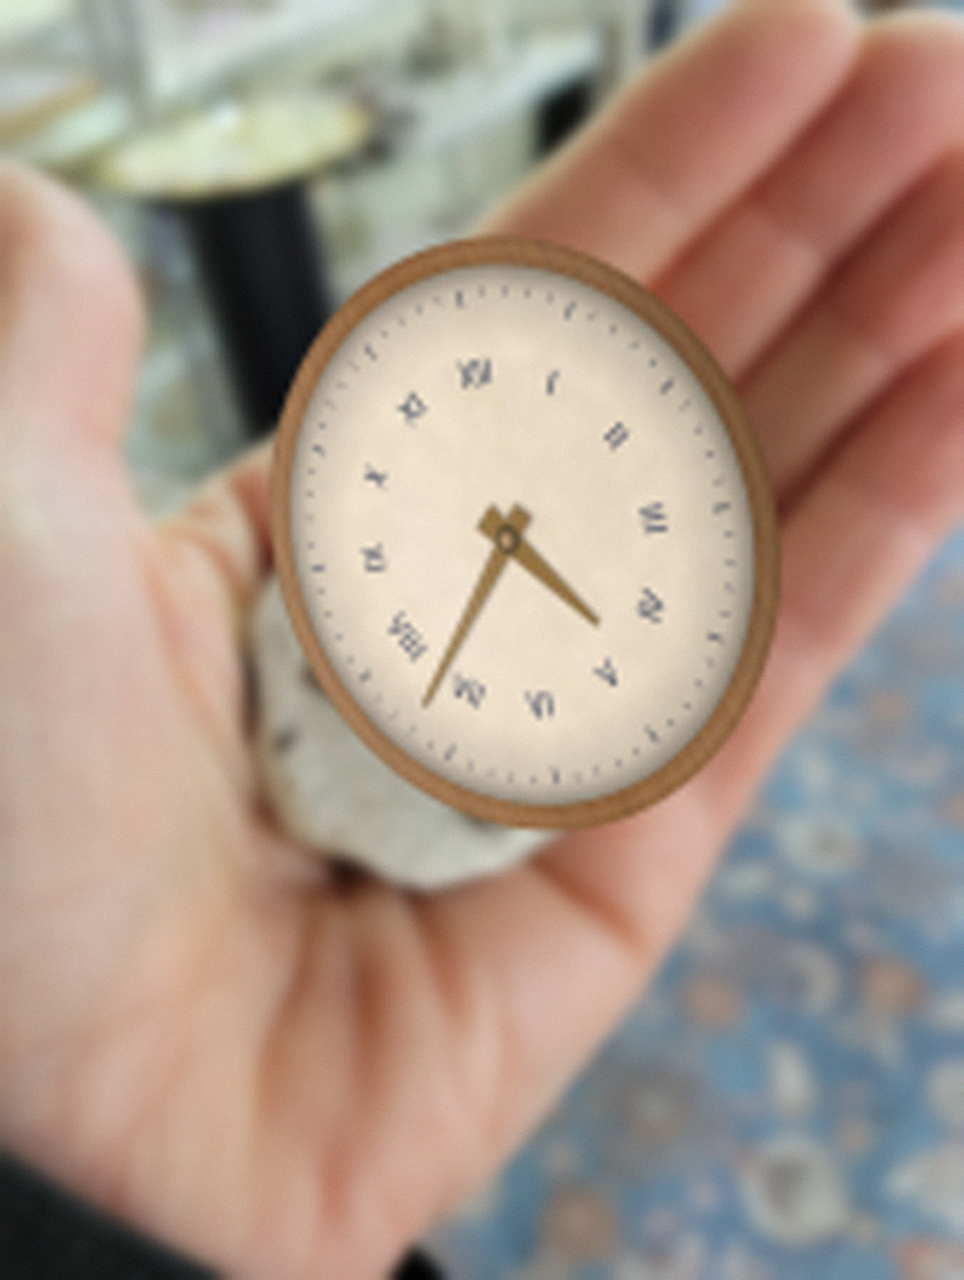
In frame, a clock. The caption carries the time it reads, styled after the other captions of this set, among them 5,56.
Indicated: 4,37
